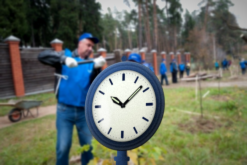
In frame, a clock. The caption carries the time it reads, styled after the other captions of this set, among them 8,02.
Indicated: 10,08
